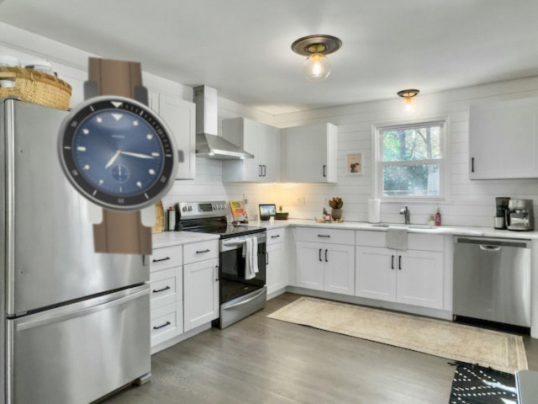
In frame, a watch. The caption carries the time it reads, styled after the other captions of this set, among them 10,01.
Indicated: 7,16
